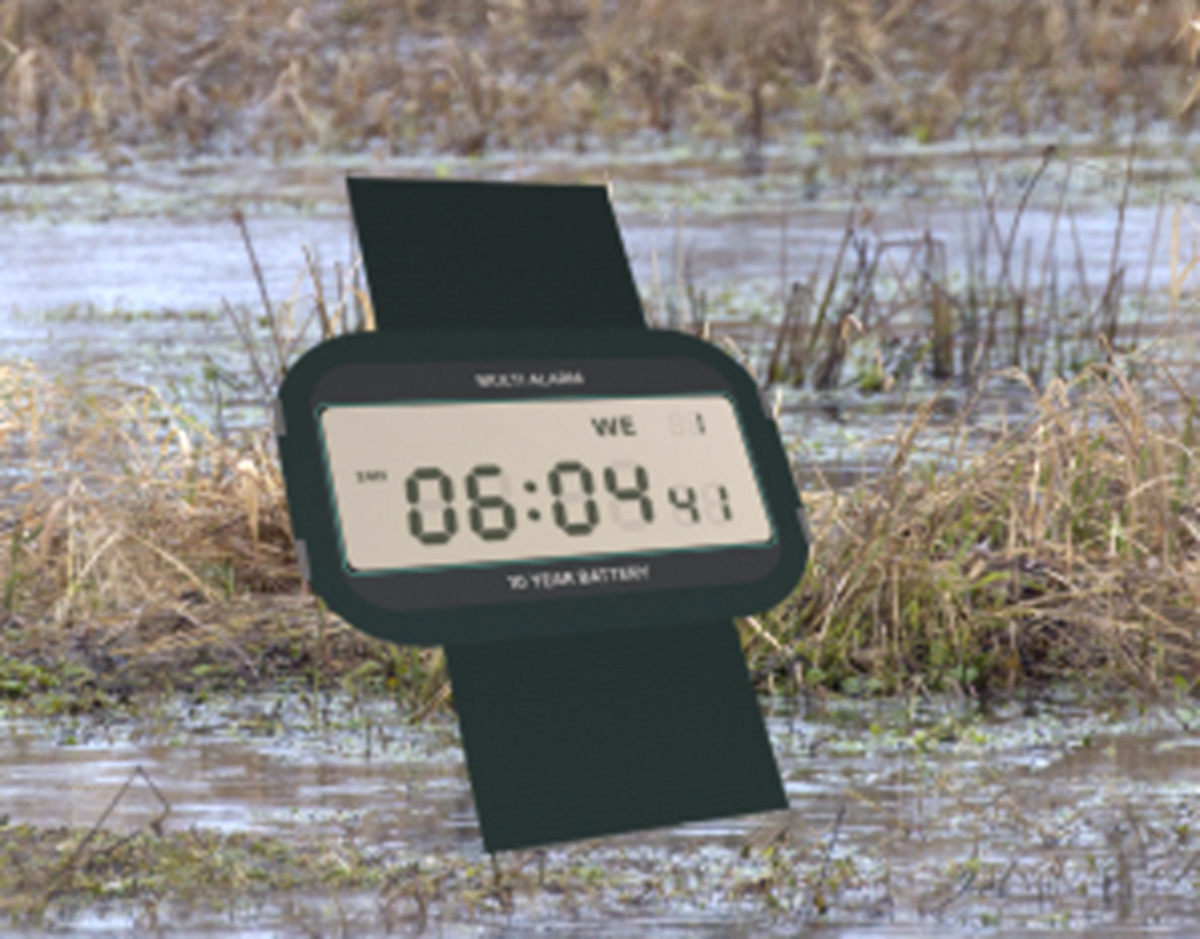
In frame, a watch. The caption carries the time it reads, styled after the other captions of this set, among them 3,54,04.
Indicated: 6,04,41
